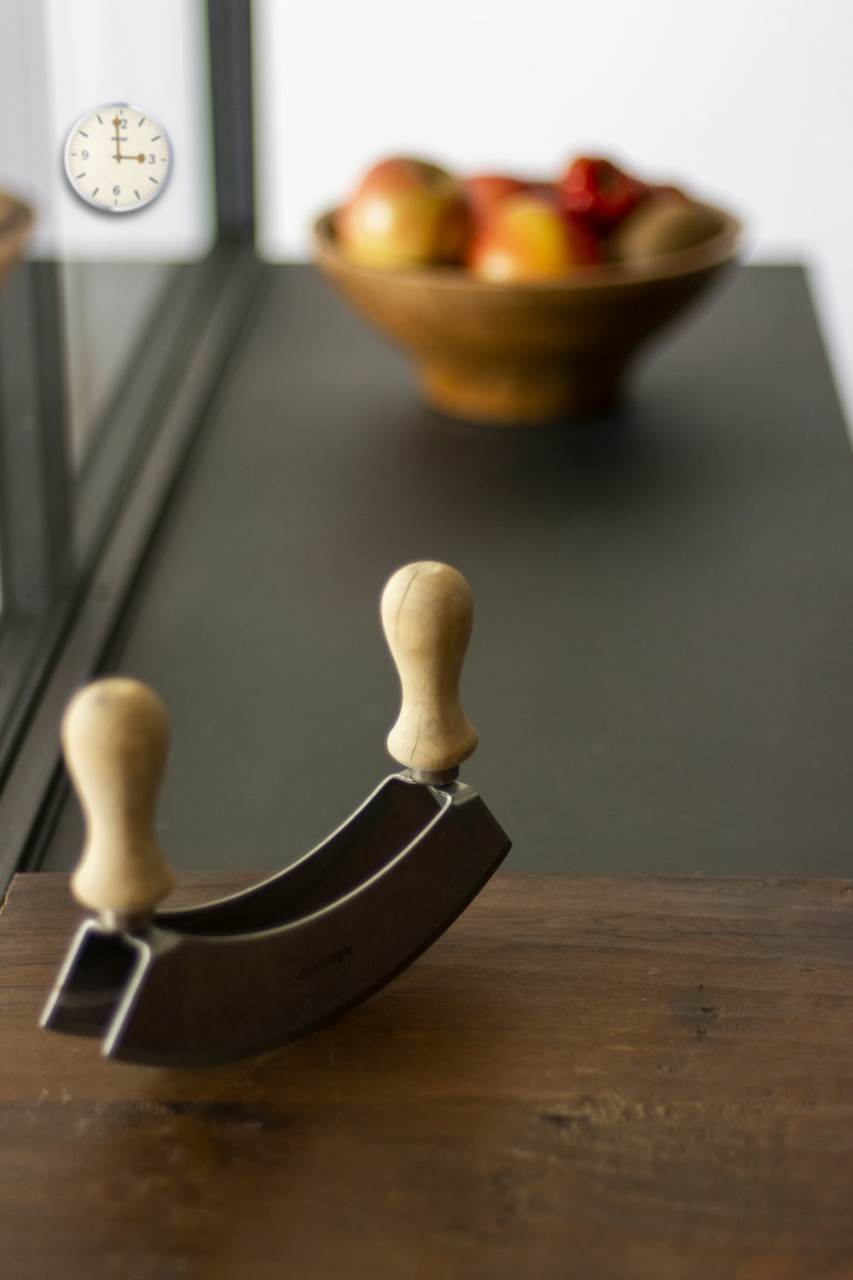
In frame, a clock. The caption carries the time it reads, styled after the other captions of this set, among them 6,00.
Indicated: 2,59
